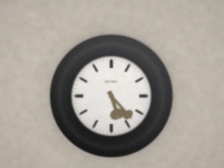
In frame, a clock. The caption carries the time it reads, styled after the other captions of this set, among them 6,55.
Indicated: 5,23
